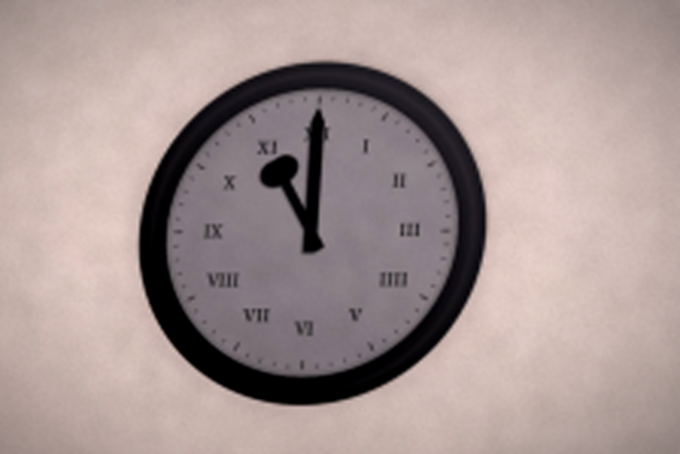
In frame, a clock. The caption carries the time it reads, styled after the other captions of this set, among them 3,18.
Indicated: 11,00
